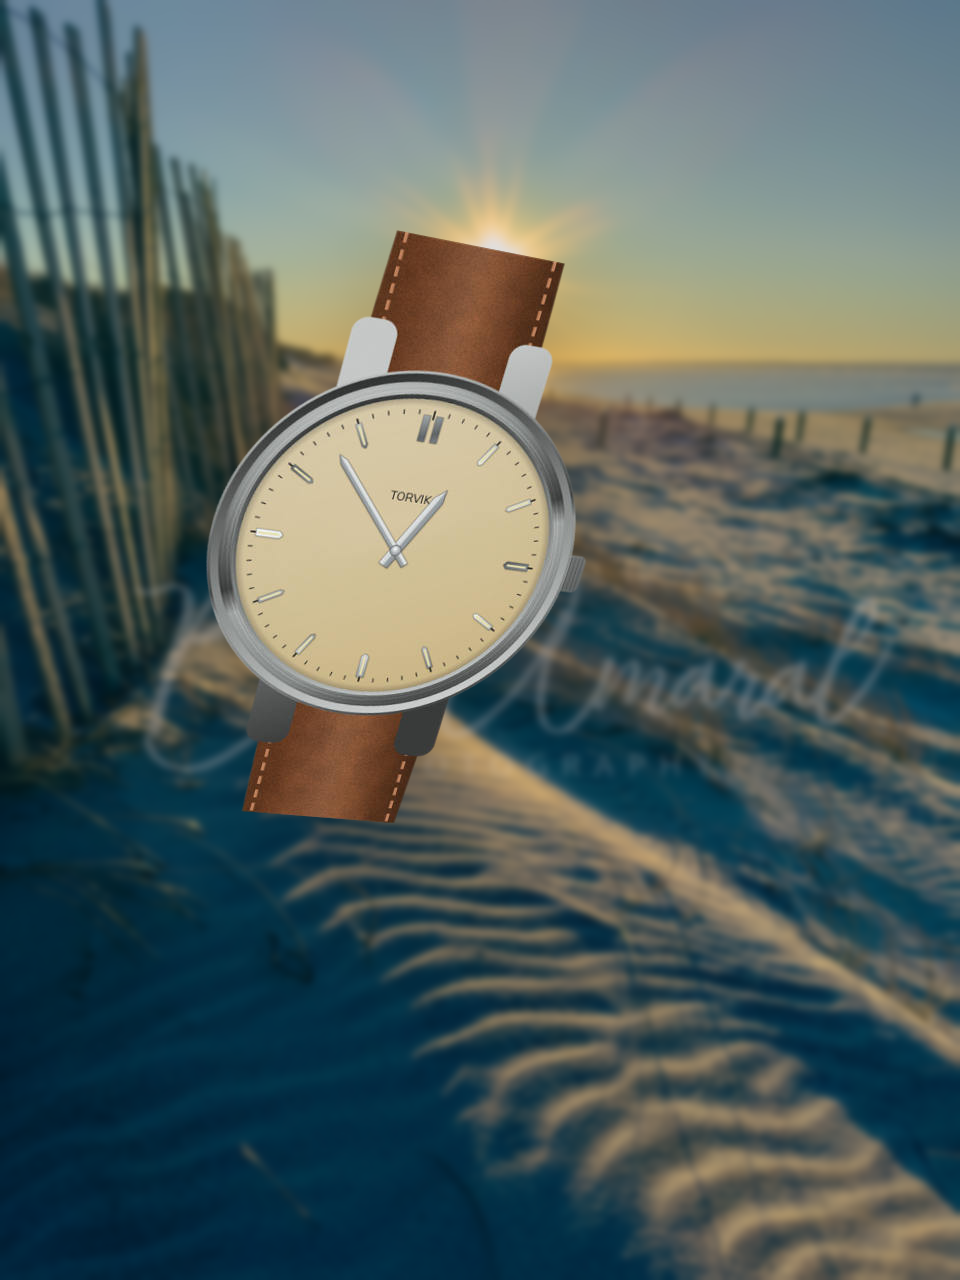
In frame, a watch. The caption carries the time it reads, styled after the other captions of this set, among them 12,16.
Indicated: 12,53
